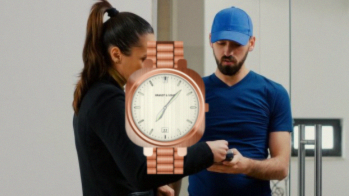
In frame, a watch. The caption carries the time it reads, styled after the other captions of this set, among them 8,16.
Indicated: 7,07
